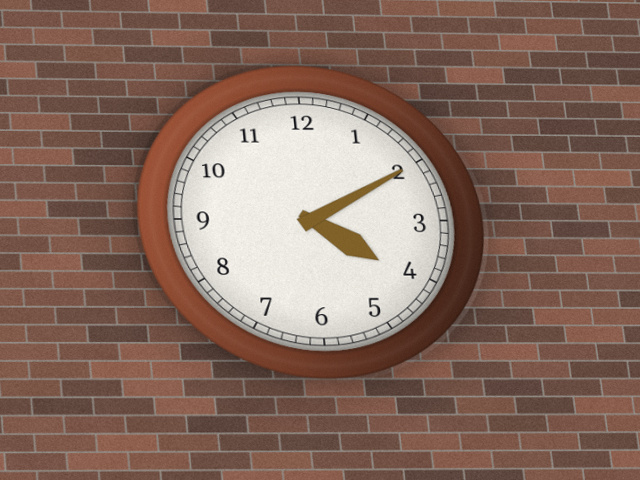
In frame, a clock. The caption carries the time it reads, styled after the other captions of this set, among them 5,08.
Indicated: 4,10
